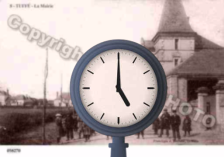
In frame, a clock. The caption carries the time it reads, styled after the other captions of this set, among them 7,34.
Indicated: 5,00
